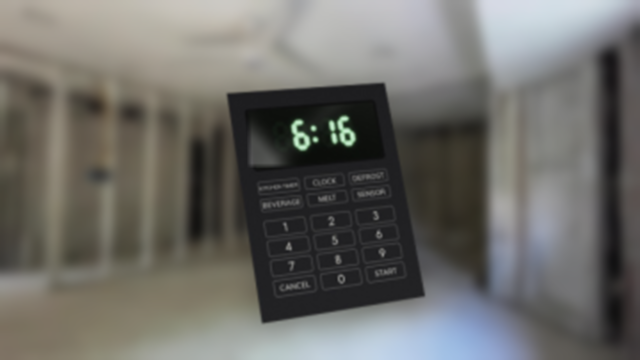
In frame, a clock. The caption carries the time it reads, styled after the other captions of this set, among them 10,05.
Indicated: 6,16
